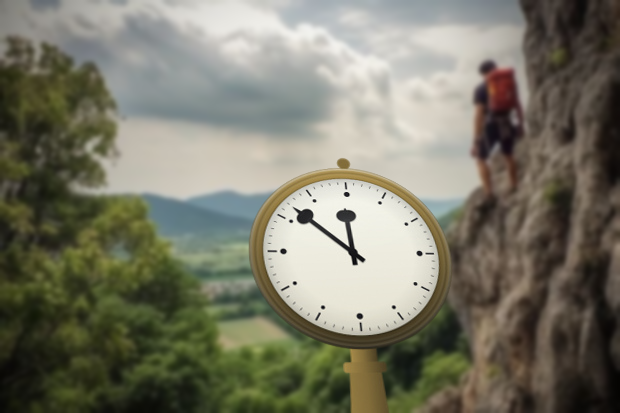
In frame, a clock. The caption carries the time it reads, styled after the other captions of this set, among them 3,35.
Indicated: 11,52
